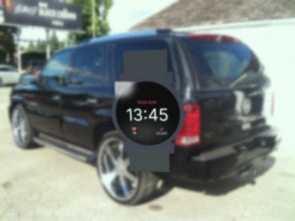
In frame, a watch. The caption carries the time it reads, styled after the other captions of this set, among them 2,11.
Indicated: 13,45
